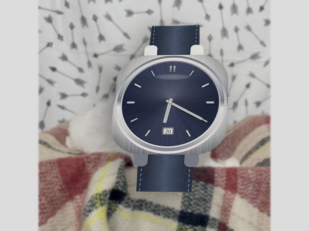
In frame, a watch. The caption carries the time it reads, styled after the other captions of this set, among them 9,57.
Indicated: 6,20
